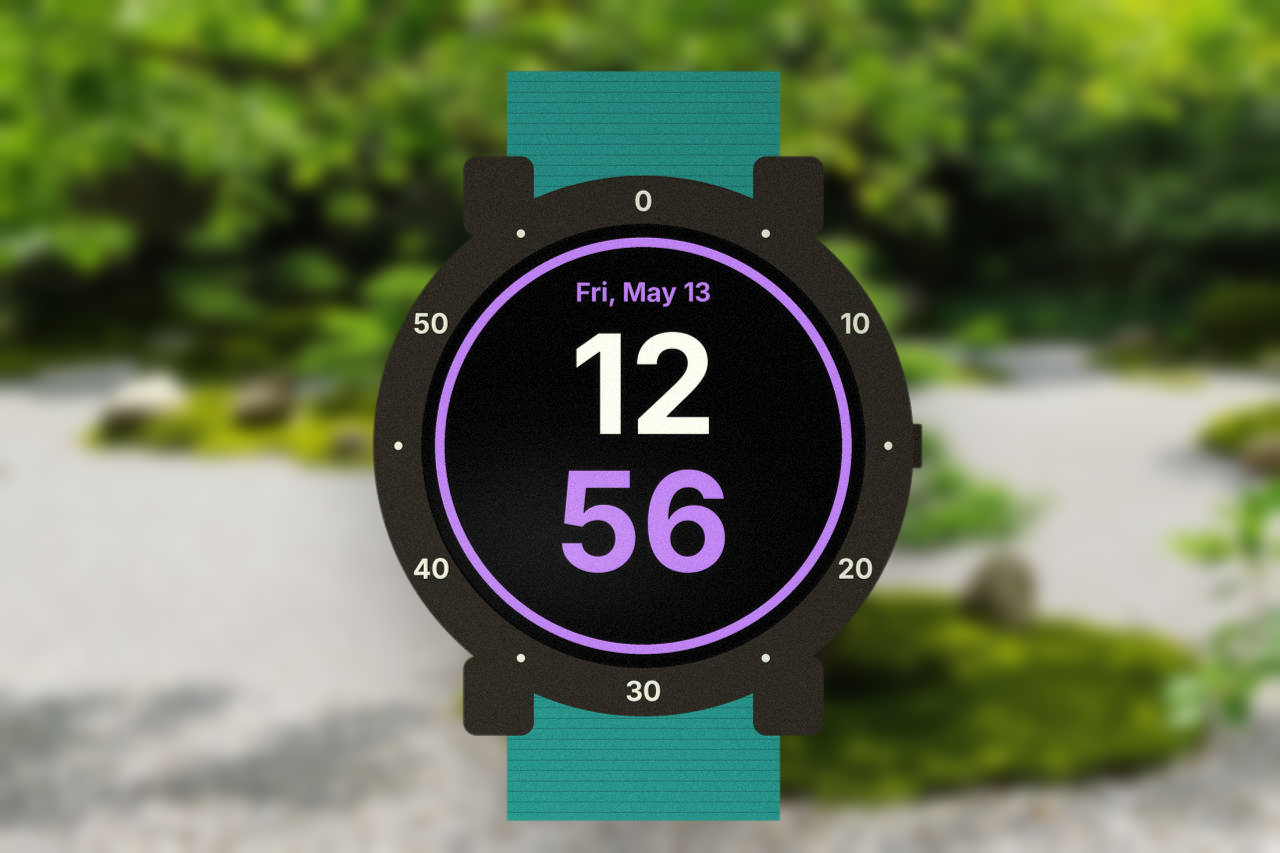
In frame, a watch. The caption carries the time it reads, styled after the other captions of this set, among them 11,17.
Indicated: 12,56
